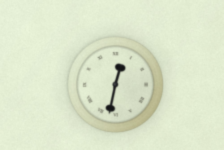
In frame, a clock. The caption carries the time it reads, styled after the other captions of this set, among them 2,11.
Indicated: 12,32
